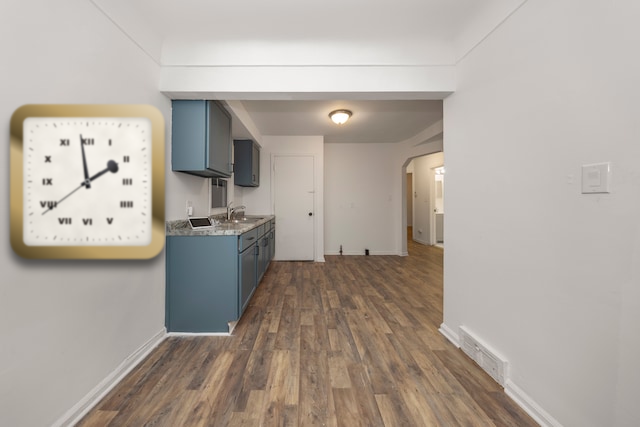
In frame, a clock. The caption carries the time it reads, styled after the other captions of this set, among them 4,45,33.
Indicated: 1,58,39
